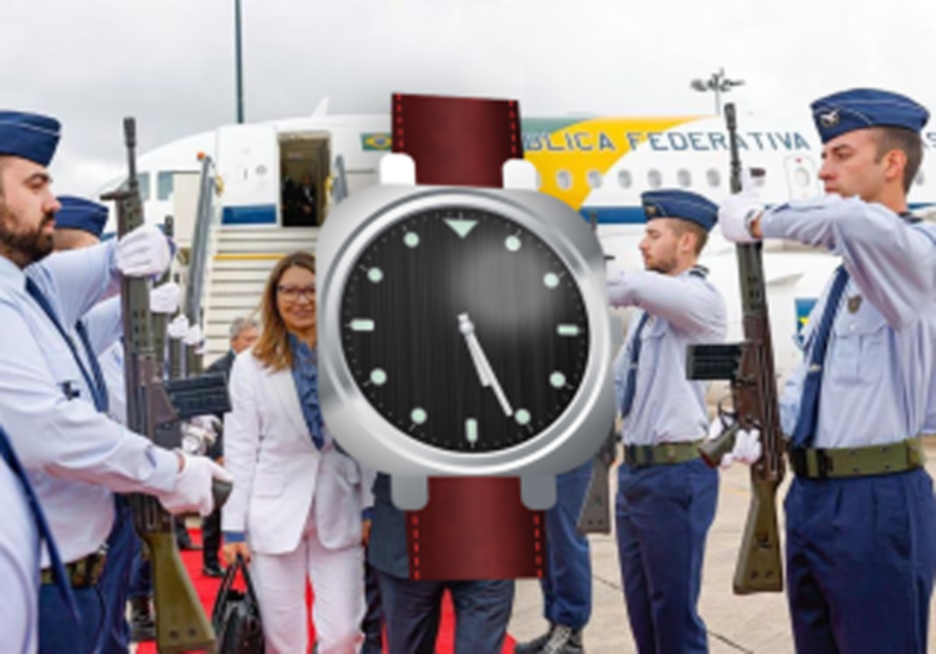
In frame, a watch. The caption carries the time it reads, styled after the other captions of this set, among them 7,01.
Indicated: 5,26
